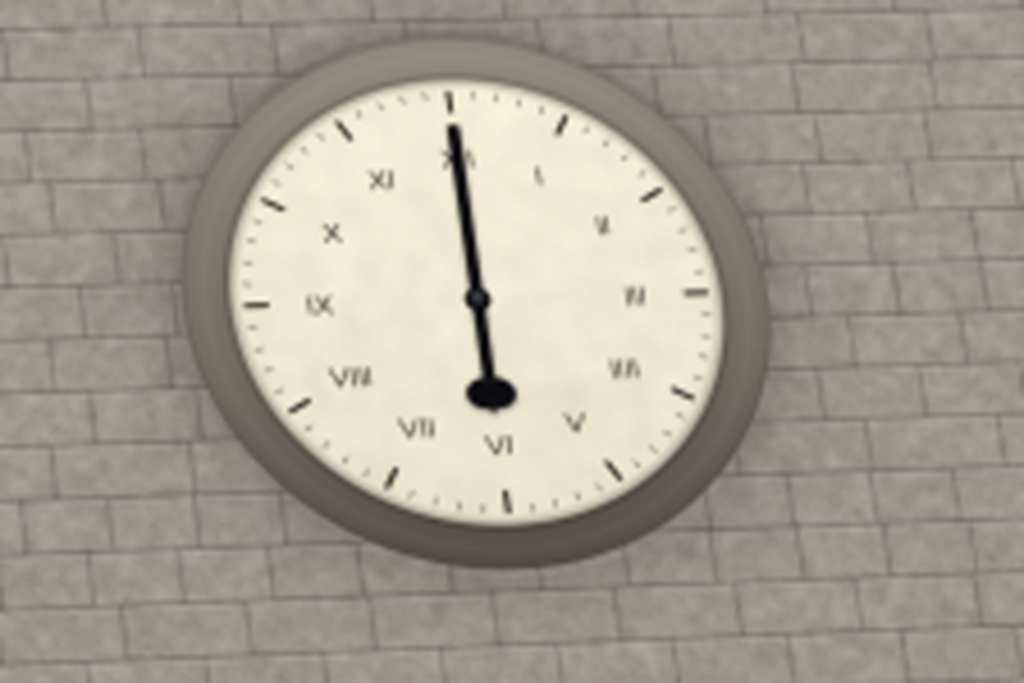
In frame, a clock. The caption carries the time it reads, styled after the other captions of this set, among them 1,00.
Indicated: 6,00
